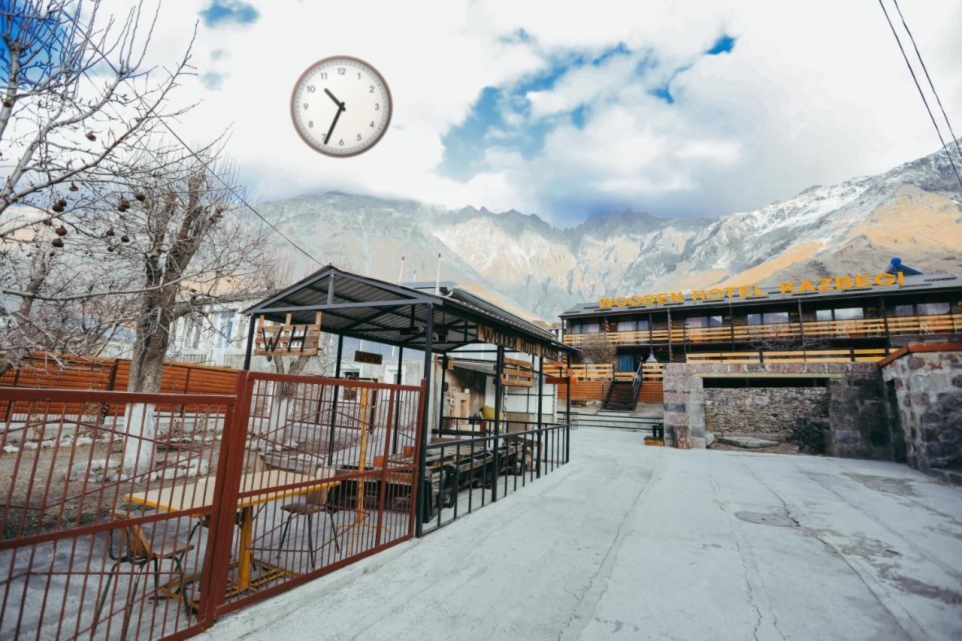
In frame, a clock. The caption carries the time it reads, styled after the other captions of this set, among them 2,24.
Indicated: 10,34
